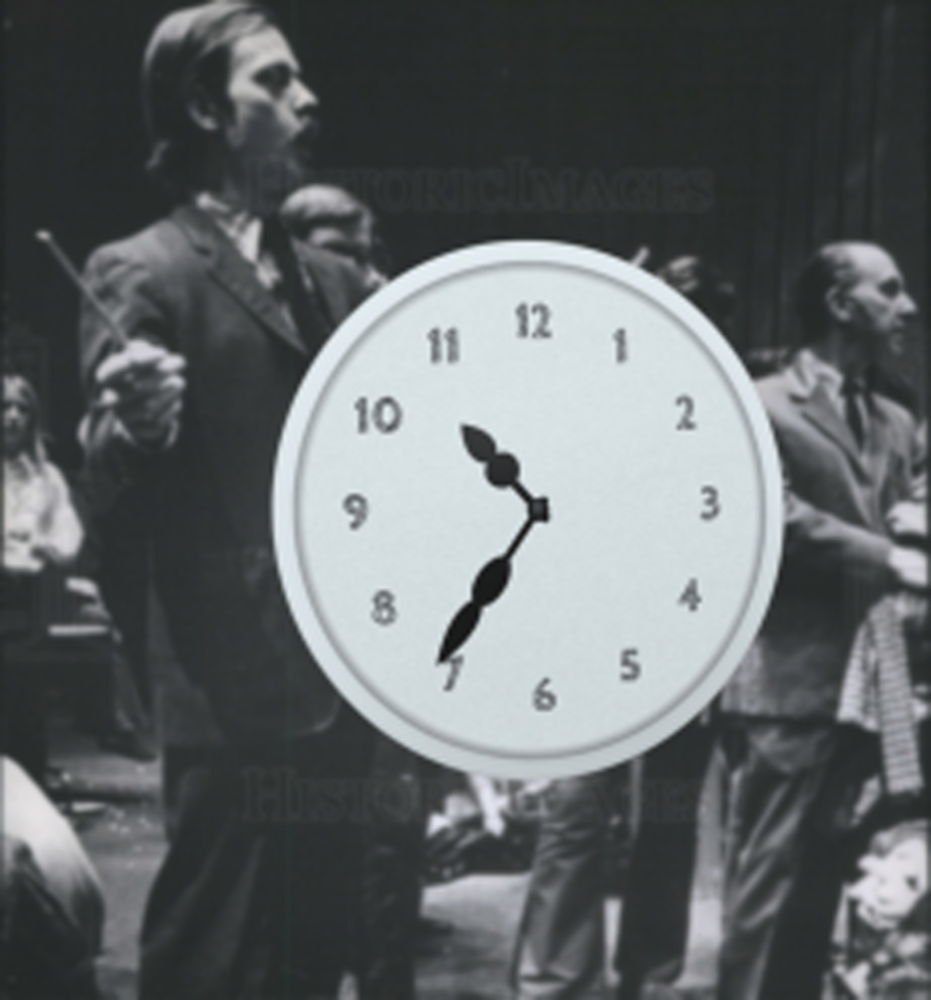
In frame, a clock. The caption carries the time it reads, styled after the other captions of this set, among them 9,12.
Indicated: 10,36
